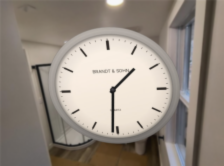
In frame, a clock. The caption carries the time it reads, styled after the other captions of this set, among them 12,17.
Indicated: 1,31
